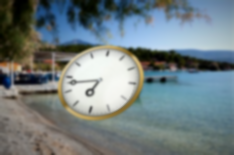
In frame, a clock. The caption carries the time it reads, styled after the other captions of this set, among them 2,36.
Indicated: 6,43
